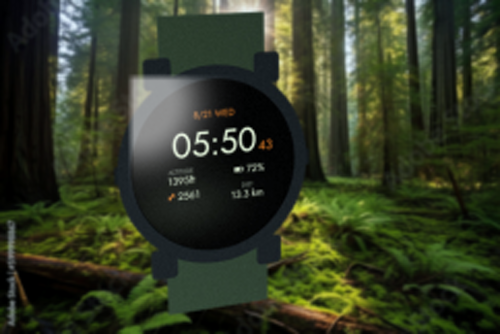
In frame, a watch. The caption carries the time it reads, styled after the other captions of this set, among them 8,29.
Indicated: 5,50
